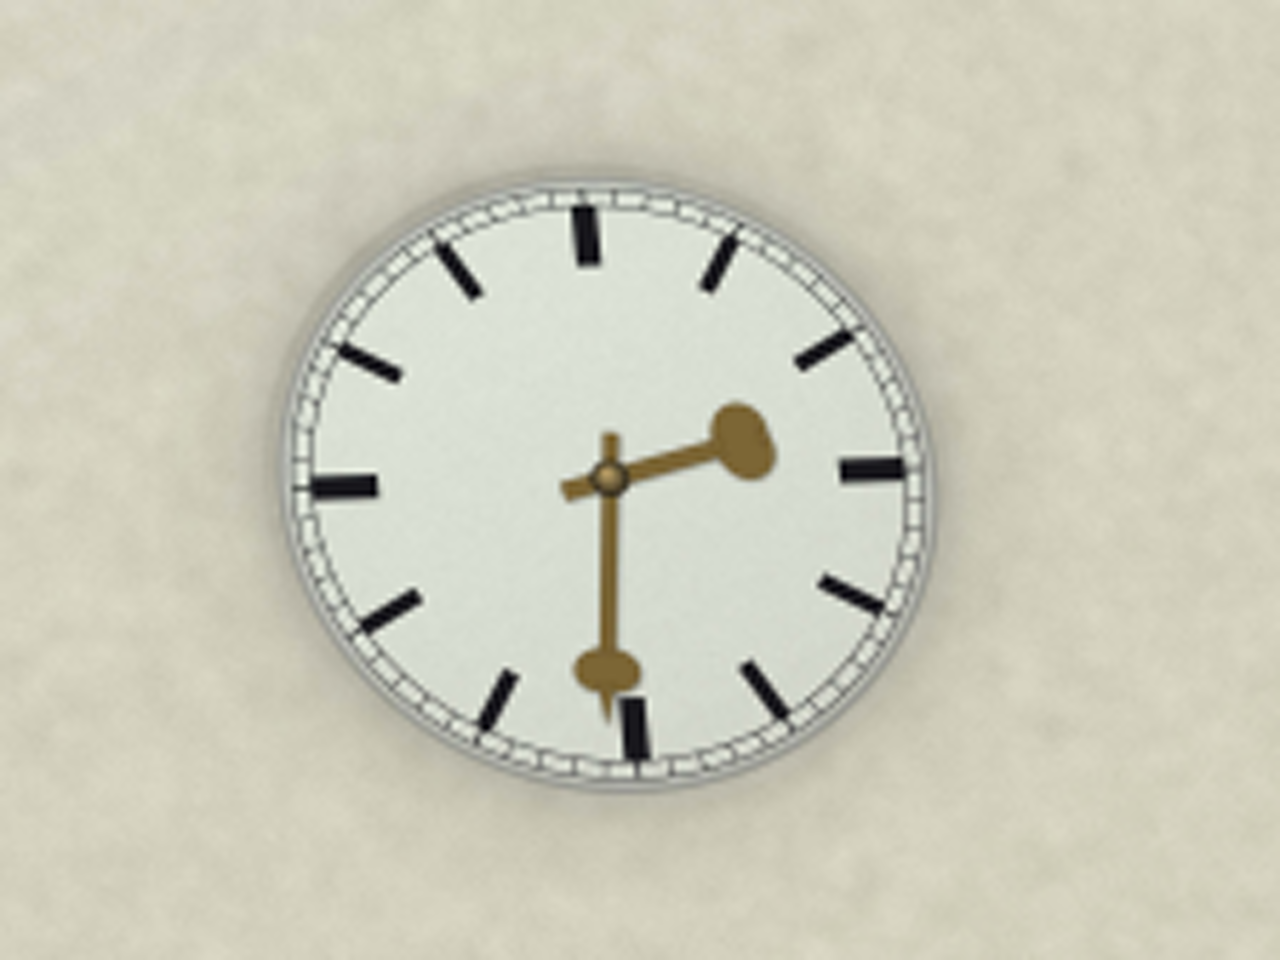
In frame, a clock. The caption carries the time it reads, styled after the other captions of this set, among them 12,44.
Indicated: 2,31
